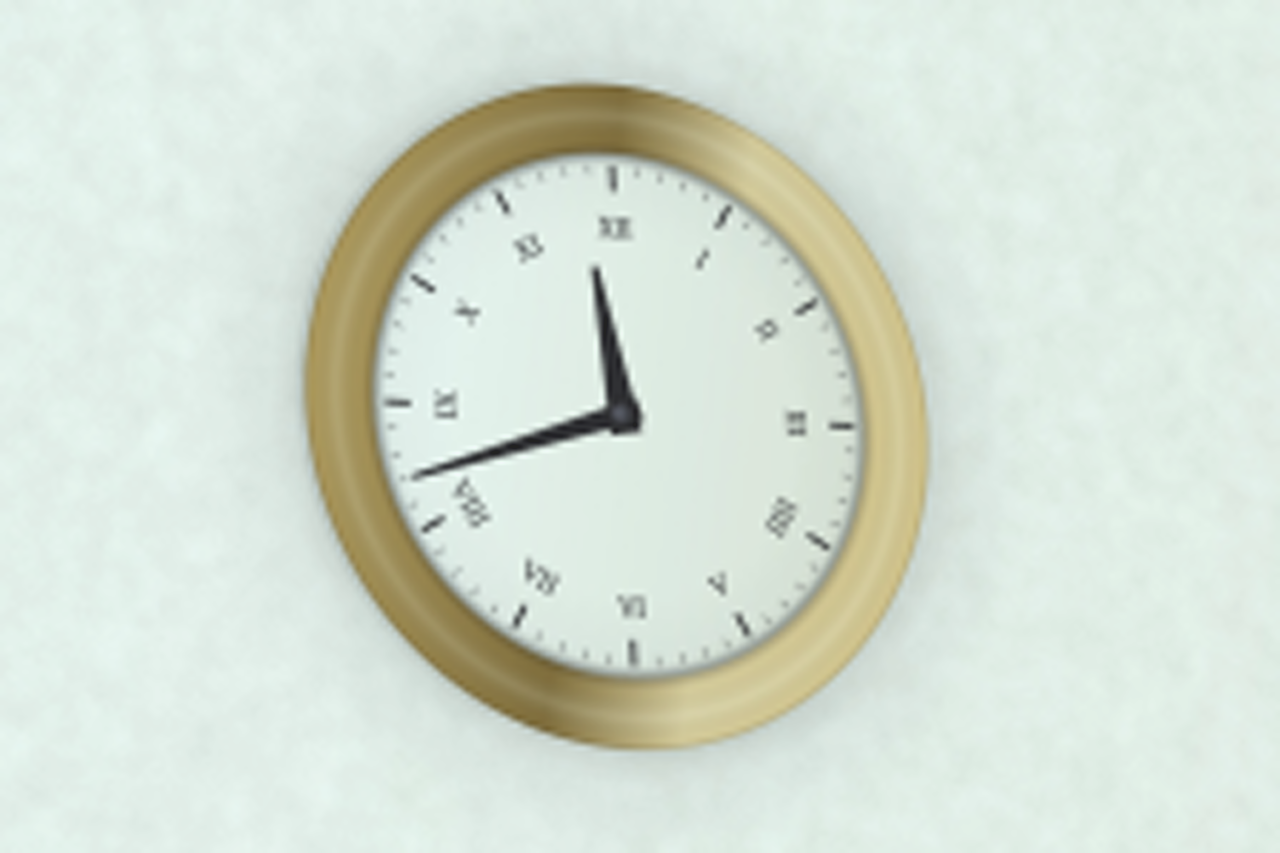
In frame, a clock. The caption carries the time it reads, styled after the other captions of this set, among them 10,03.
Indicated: 11,42
